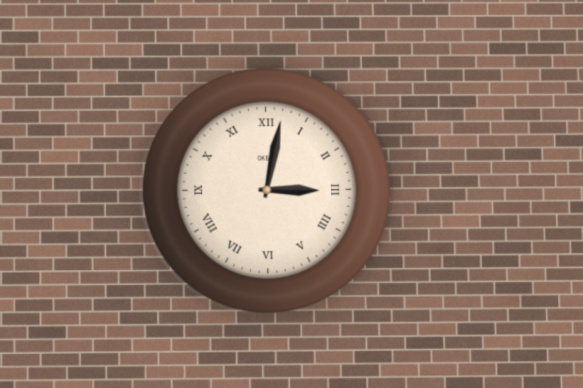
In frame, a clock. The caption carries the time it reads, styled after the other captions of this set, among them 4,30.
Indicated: 3,02
